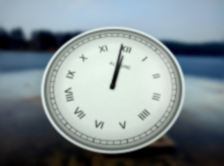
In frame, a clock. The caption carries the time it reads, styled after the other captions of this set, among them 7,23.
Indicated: 11,59
